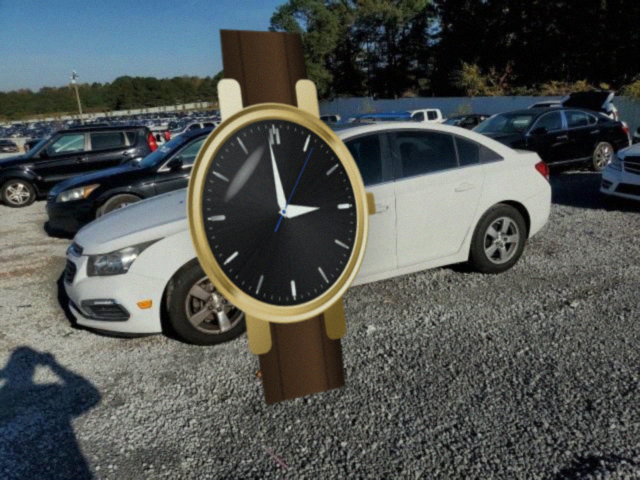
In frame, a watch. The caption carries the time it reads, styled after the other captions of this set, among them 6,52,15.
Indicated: 2,59,06
